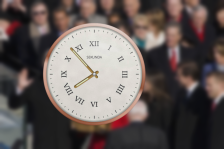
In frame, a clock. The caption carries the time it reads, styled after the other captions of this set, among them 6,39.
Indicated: 7,53
